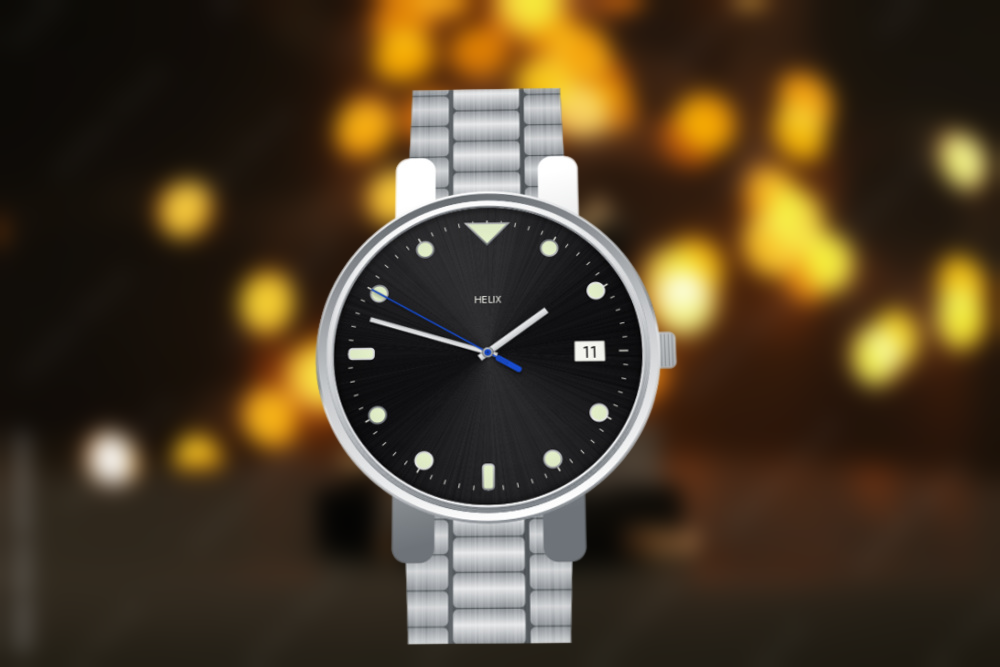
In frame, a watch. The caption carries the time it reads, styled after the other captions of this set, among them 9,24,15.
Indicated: 1,47,50
